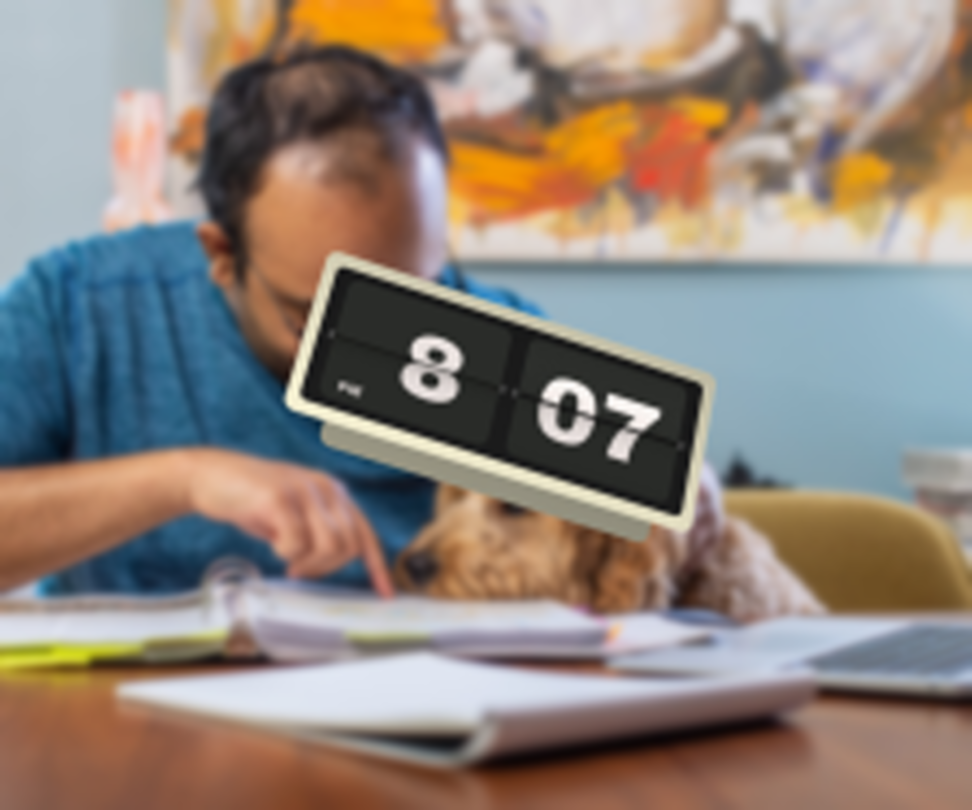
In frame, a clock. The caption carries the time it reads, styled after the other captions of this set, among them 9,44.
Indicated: 8,07
